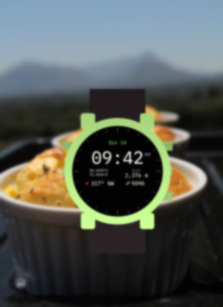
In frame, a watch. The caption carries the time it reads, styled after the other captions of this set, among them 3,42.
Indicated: 9,42
